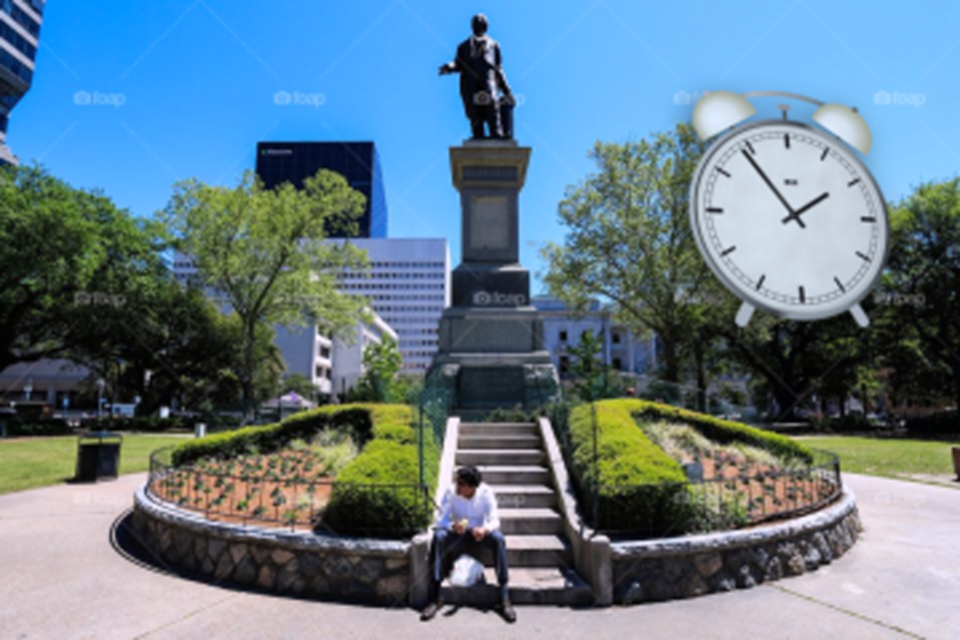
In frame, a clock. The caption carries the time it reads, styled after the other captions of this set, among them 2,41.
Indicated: 1,54
